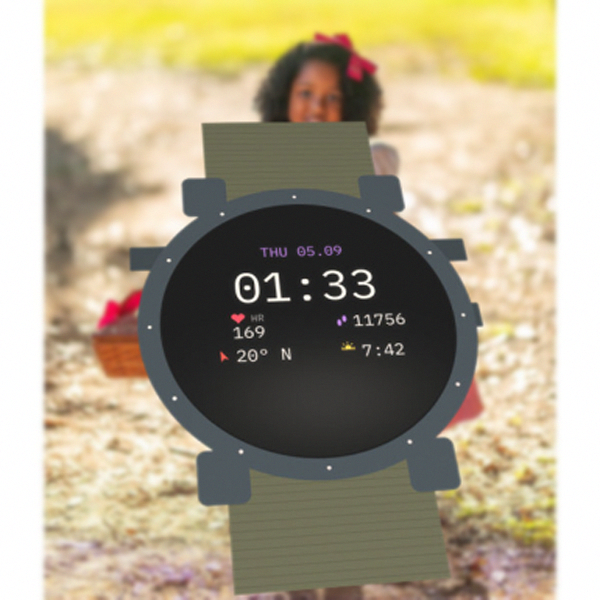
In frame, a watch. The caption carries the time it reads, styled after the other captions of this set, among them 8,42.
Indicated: 1,33
